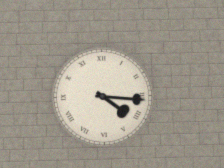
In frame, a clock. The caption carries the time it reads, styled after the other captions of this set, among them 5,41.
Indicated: 4,16
